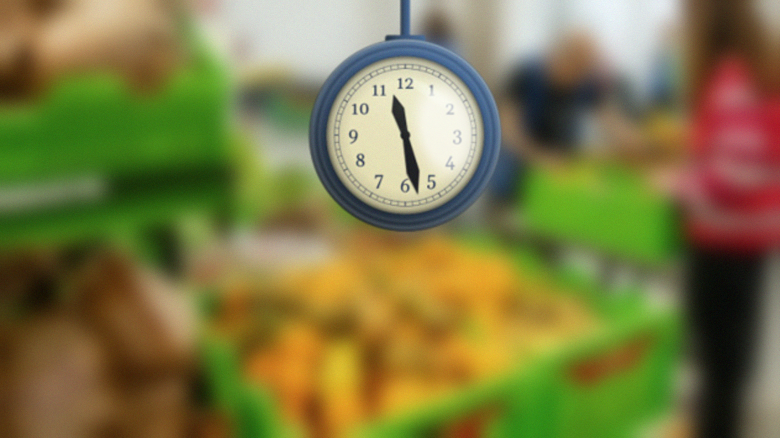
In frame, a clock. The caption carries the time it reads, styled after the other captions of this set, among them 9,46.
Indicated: 11,28
